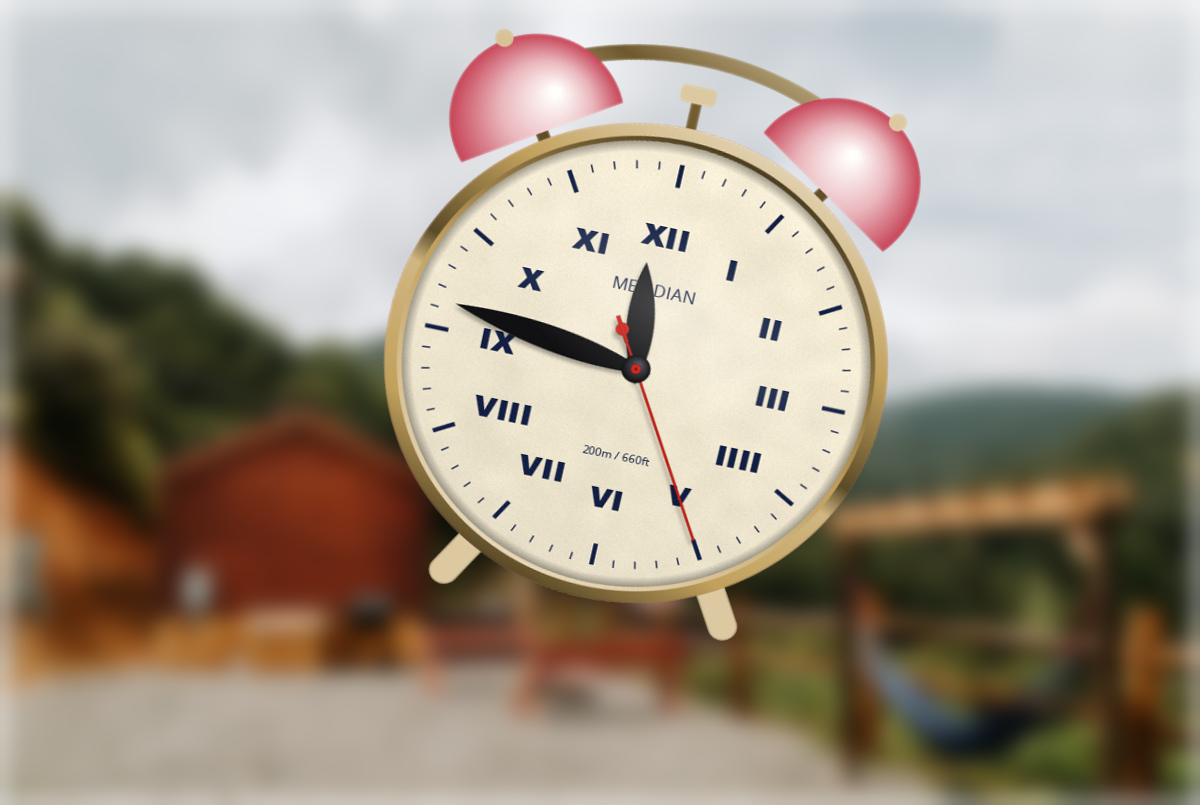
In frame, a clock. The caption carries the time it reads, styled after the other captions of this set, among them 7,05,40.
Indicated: 11,46,25
